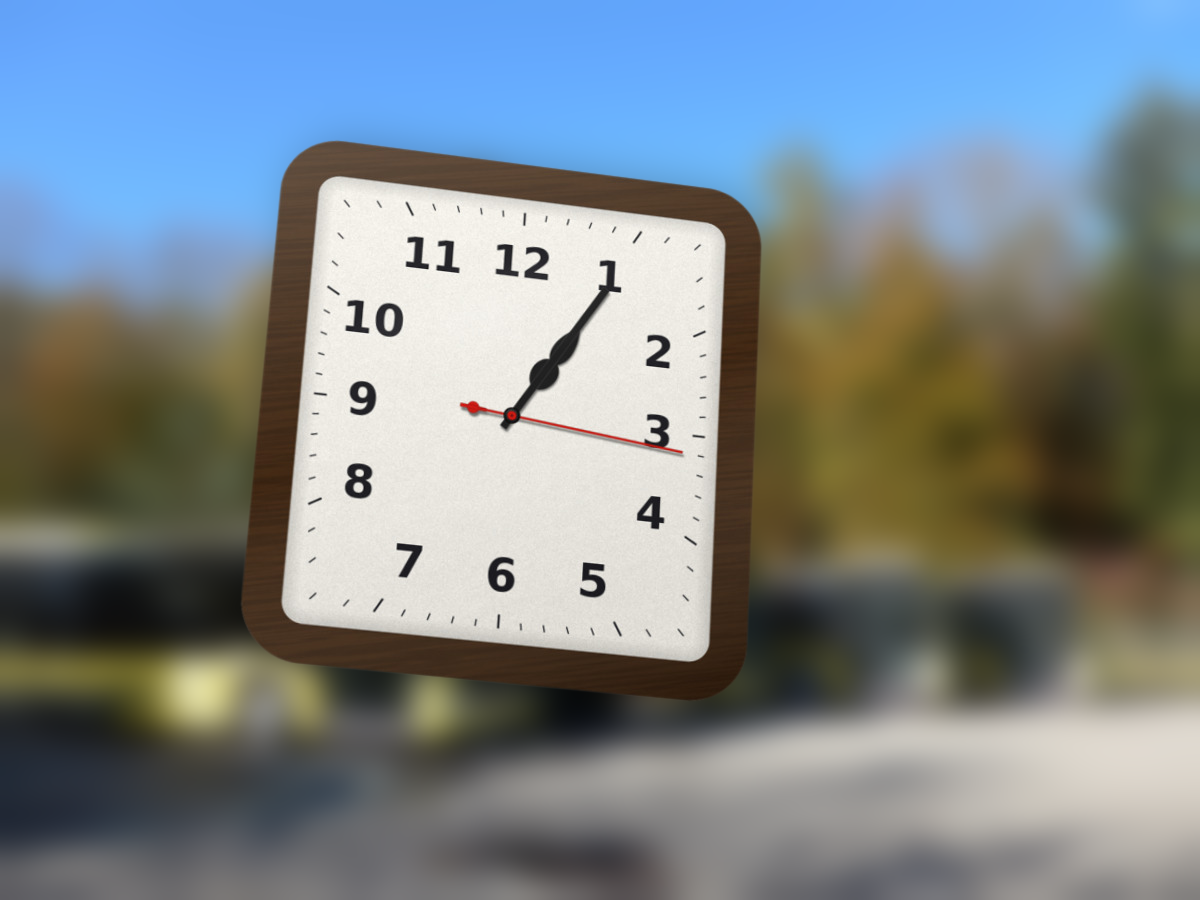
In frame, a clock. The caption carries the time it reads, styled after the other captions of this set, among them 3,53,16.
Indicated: 1,05,16
